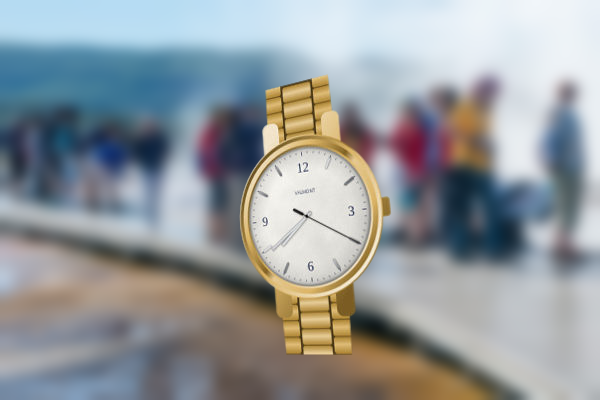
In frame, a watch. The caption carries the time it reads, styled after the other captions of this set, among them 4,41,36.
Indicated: 7,39,20
